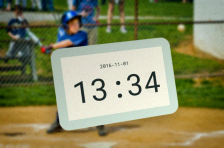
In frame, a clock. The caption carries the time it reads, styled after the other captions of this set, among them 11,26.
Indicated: 13,34
